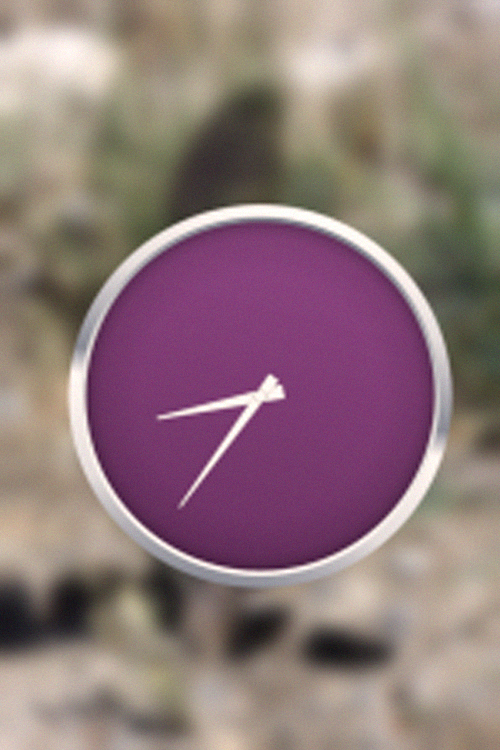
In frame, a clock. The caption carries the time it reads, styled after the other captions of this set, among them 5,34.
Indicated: 8,36
